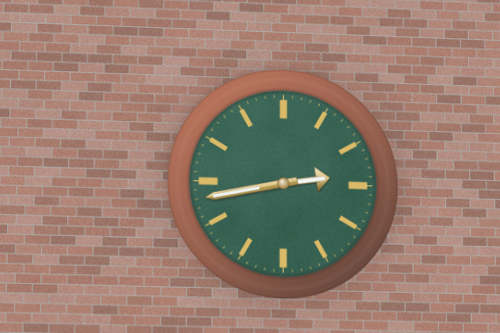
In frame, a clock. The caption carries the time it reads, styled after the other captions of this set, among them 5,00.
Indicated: 2,43
